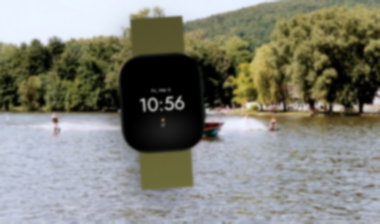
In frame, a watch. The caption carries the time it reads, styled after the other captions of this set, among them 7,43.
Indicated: 10,56
